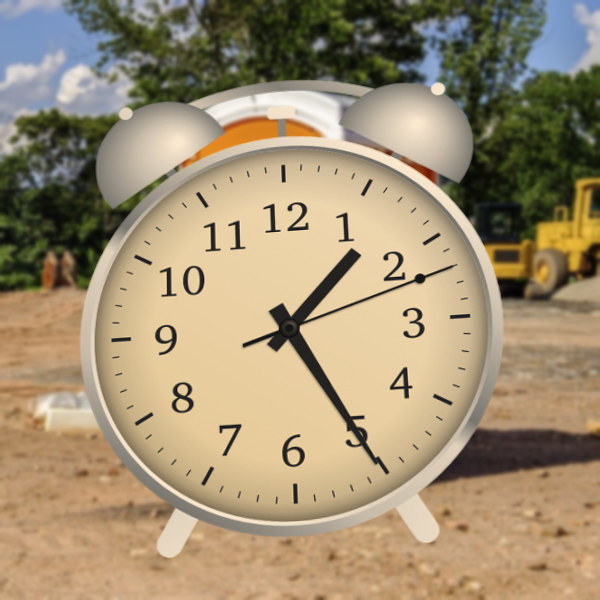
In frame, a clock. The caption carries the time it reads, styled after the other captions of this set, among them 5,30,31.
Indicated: 1,25,12
